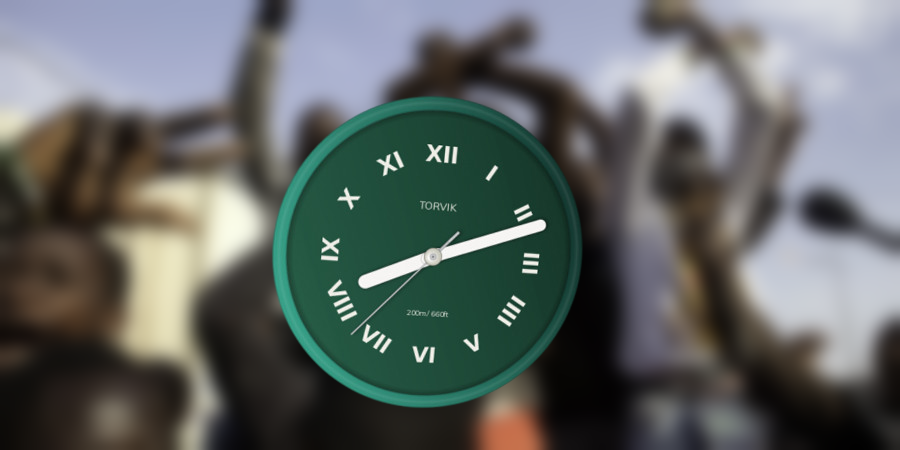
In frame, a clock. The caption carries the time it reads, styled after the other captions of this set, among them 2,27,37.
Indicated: 8,11,37
